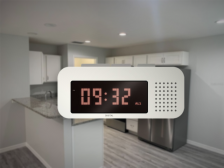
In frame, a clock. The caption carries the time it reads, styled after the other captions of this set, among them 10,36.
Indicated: 9,32
